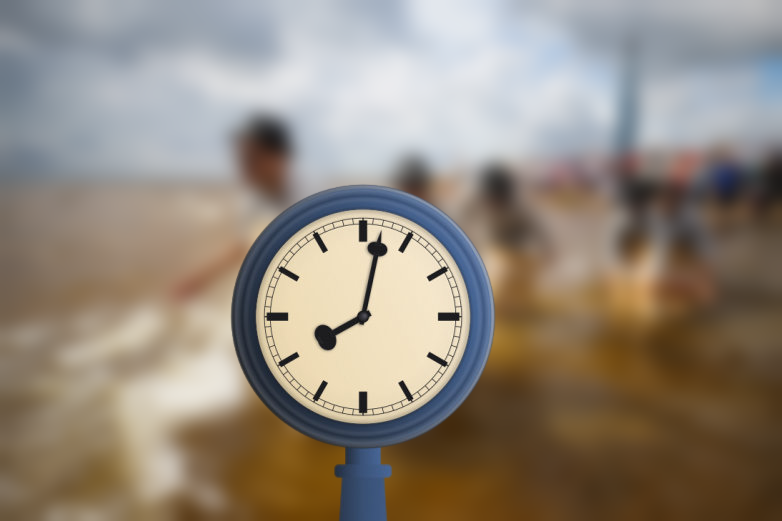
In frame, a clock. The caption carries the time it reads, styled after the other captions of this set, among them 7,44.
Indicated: 8,02
